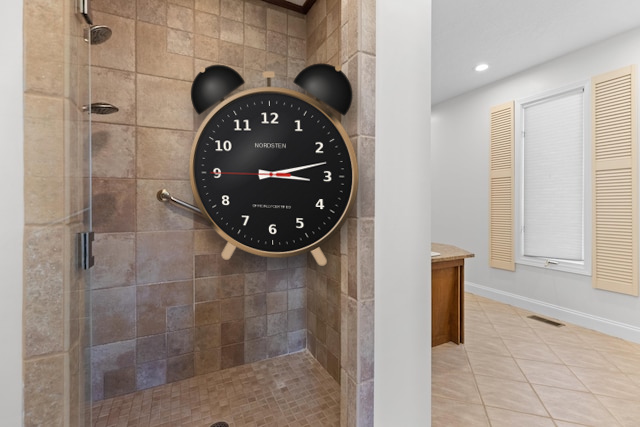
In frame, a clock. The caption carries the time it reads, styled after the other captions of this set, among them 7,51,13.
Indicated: 3,12,45
